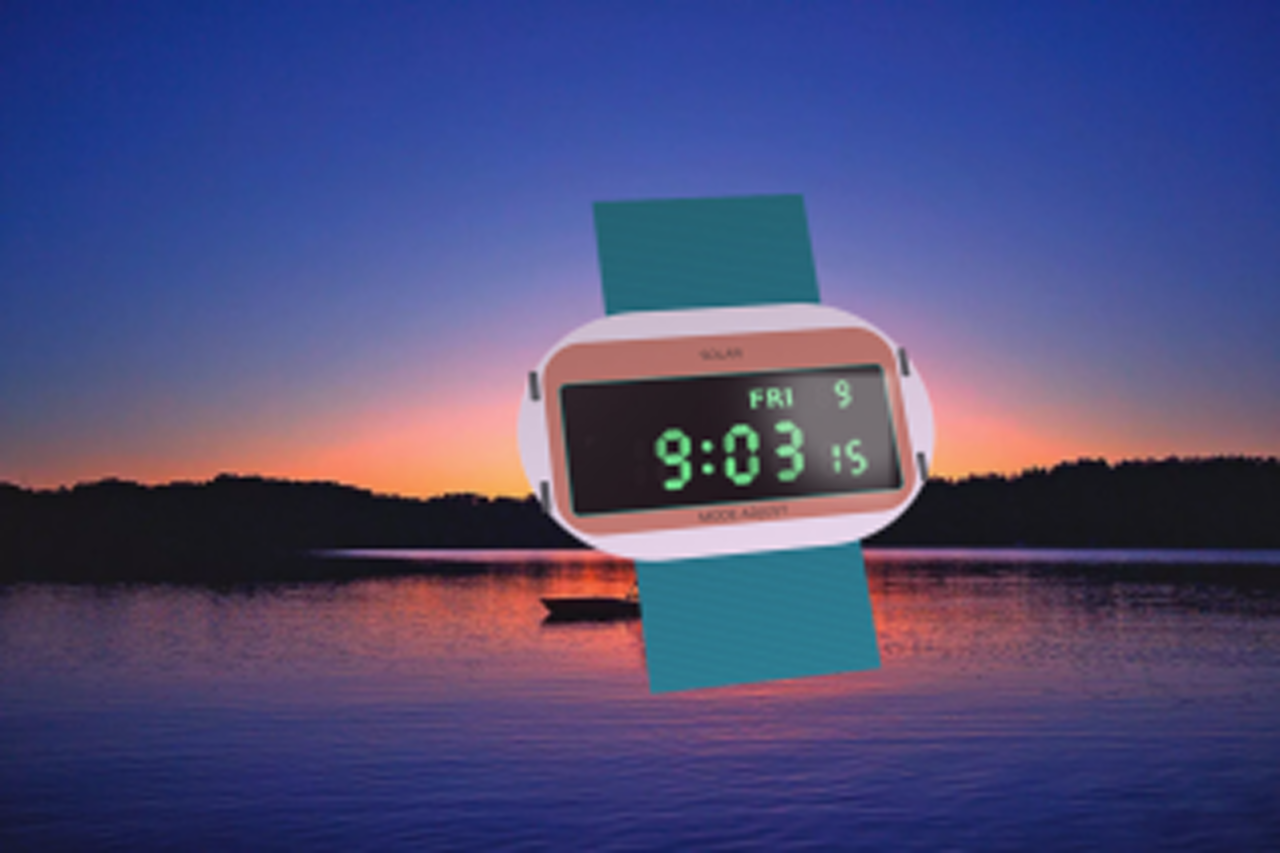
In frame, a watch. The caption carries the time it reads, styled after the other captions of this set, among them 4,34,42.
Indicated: 9,03,15
